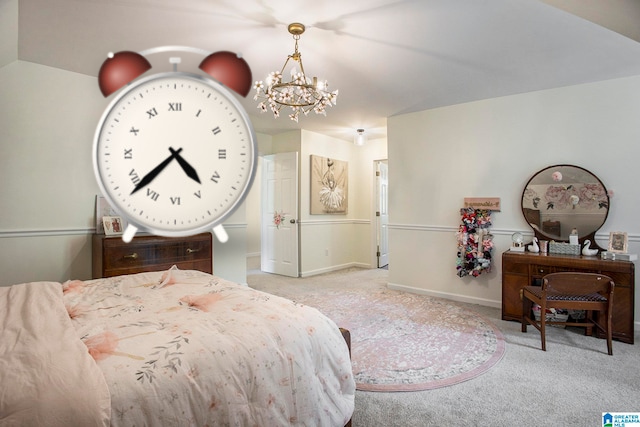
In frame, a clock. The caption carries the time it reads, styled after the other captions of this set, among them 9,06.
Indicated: 4,38
